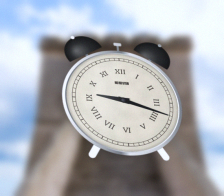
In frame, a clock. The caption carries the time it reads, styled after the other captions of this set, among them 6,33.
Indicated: 9,18
